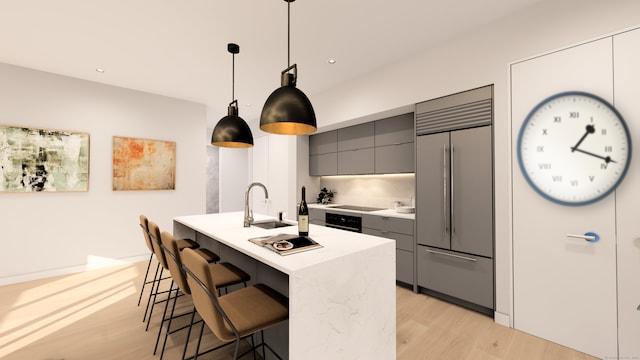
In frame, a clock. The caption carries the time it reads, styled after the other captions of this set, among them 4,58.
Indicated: 1,18
